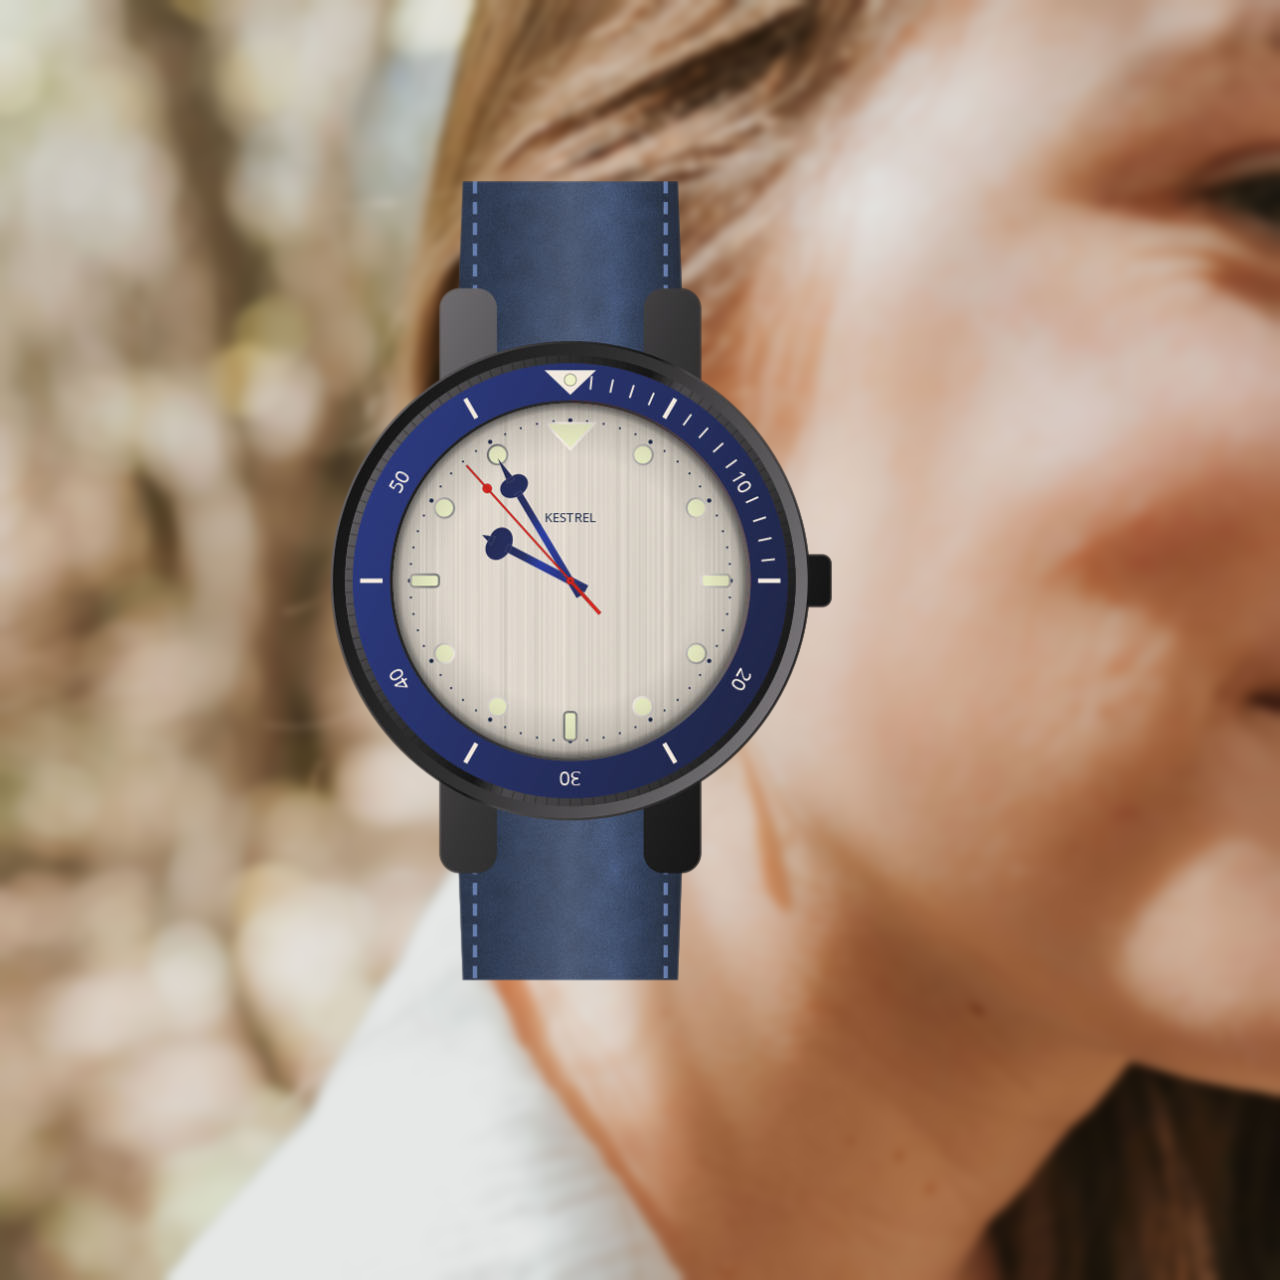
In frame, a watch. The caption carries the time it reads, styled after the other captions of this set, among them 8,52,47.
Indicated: 9,54,53
